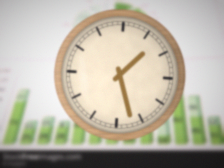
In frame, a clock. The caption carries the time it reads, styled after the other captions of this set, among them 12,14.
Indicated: 1,27
